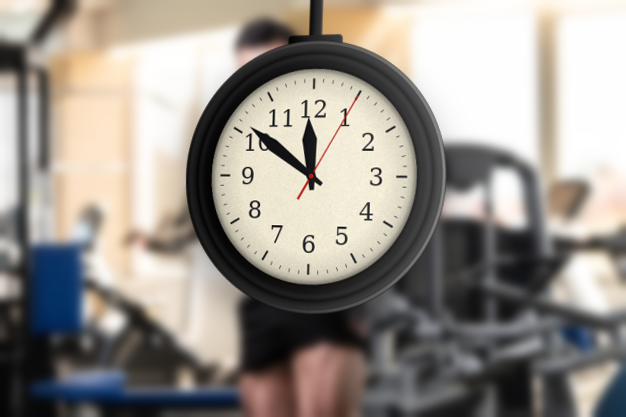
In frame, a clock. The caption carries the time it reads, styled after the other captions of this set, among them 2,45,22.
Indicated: 11,51,05
